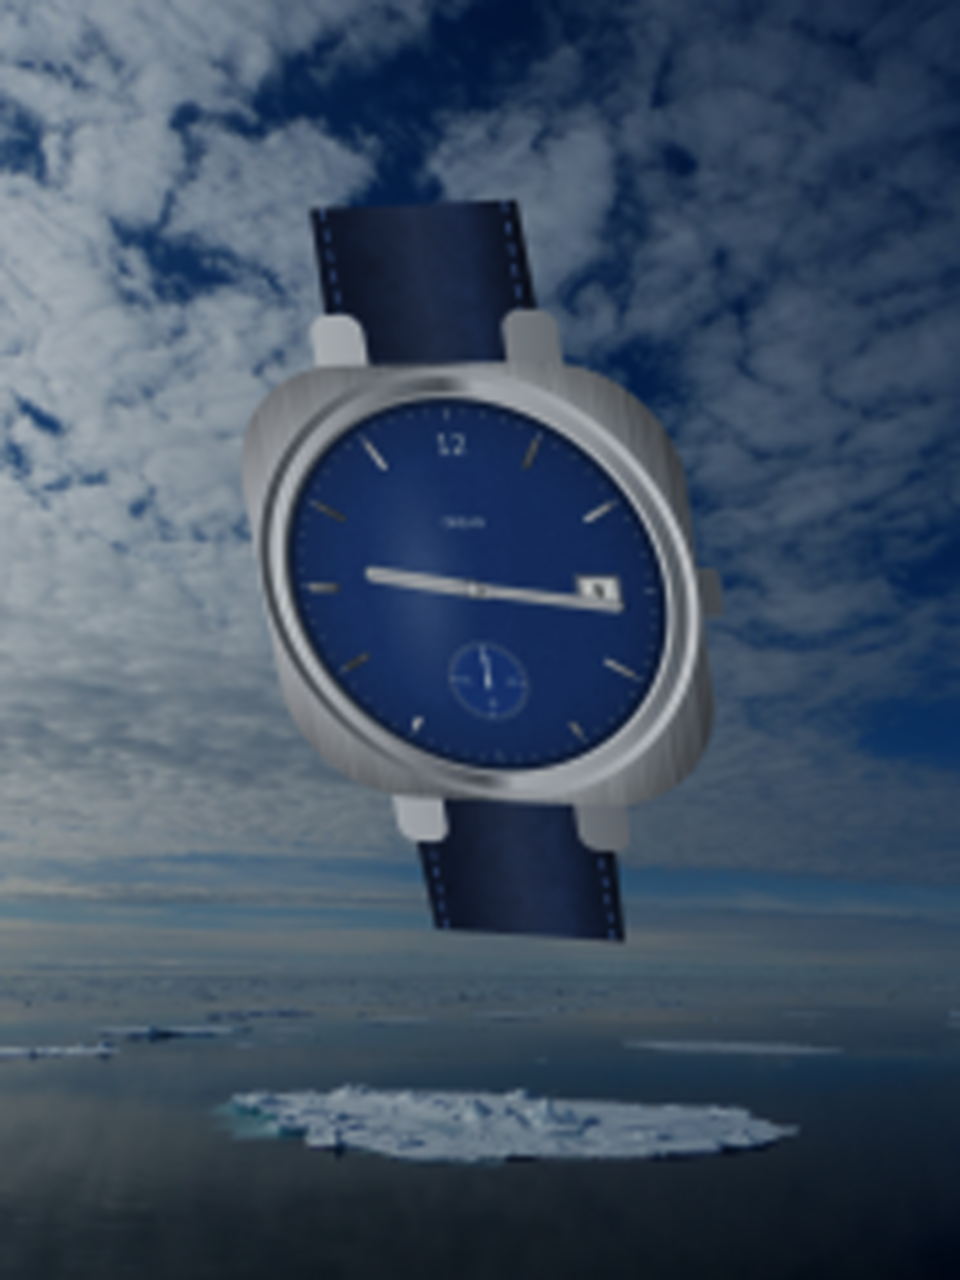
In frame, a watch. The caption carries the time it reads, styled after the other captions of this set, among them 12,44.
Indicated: 9,16
